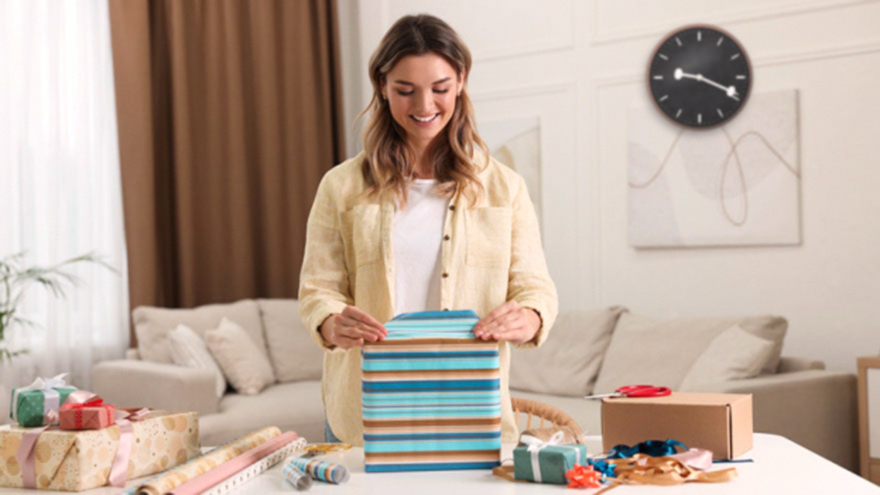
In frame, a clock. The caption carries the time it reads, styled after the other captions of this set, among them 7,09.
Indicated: 9,19
